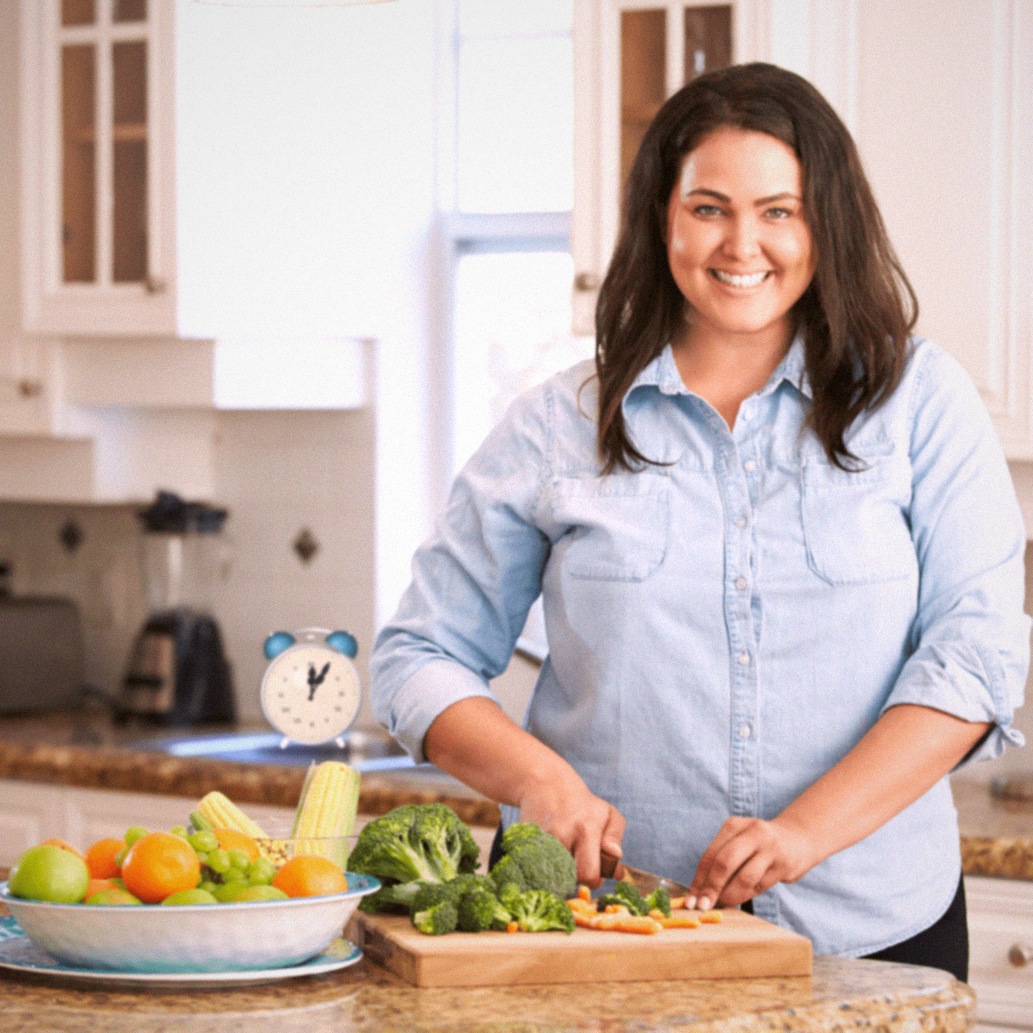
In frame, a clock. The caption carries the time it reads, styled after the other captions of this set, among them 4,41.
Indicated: 12,05
